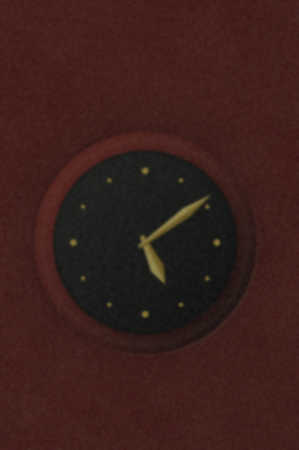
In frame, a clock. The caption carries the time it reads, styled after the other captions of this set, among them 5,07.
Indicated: 5,09
